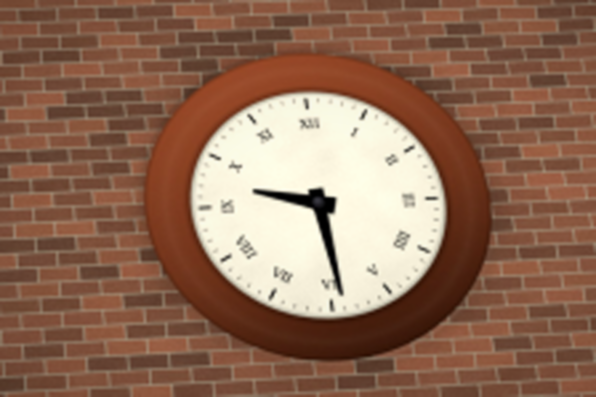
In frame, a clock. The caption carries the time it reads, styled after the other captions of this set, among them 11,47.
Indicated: 9,29
